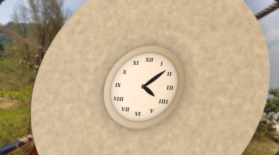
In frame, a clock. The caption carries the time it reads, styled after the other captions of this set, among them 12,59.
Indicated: 4,08
